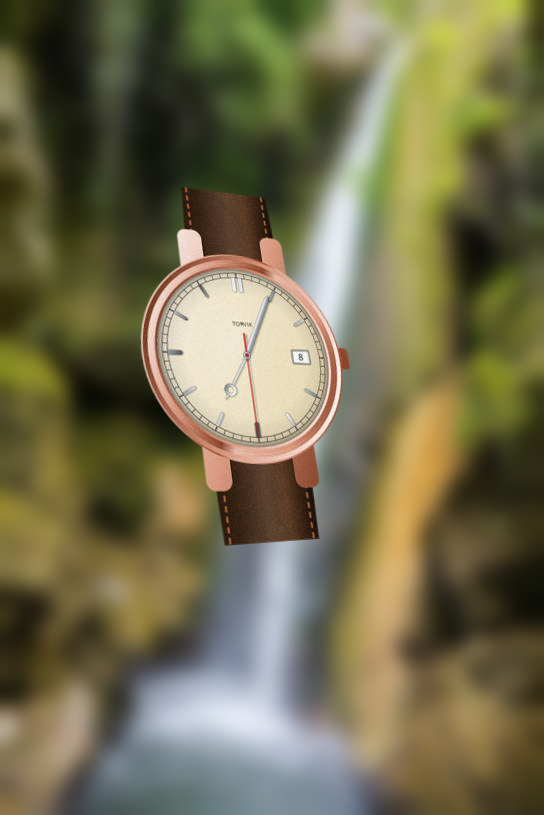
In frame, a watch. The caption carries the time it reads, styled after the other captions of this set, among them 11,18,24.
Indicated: 7,04,30
